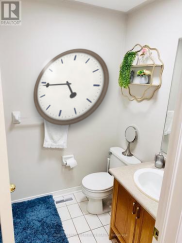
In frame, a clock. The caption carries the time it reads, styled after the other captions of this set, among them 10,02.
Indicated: 4,44
